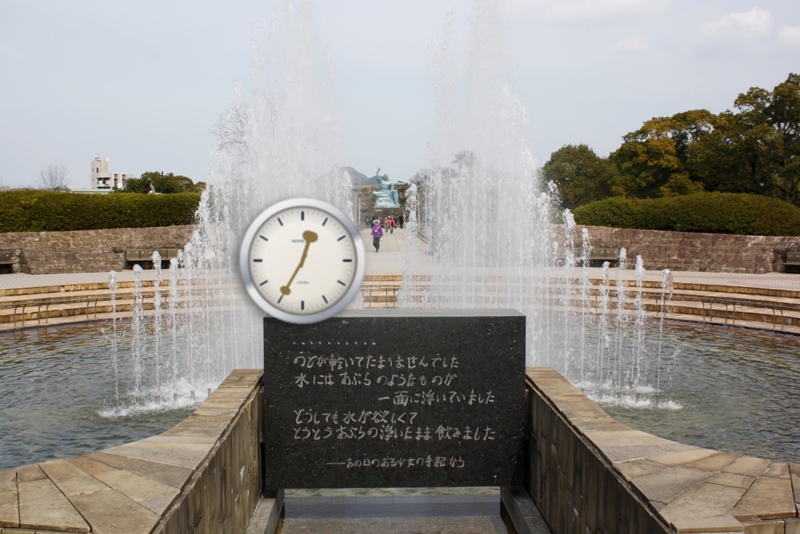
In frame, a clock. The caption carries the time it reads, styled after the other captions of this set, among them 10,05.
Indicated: 12,35
